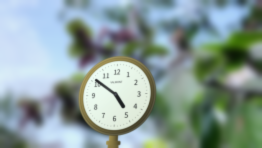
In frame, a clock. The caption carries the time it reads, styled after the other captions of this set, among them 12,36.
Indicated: 4,51
